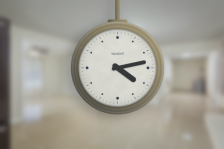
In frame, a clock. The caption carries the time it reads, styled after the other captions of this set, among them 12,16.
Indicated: 4,13
